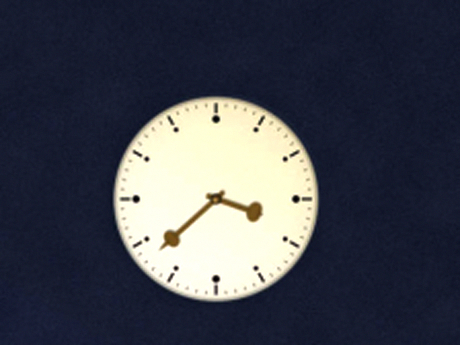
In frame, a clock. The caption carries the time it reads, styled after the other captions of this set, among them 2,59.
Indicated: 3,38
